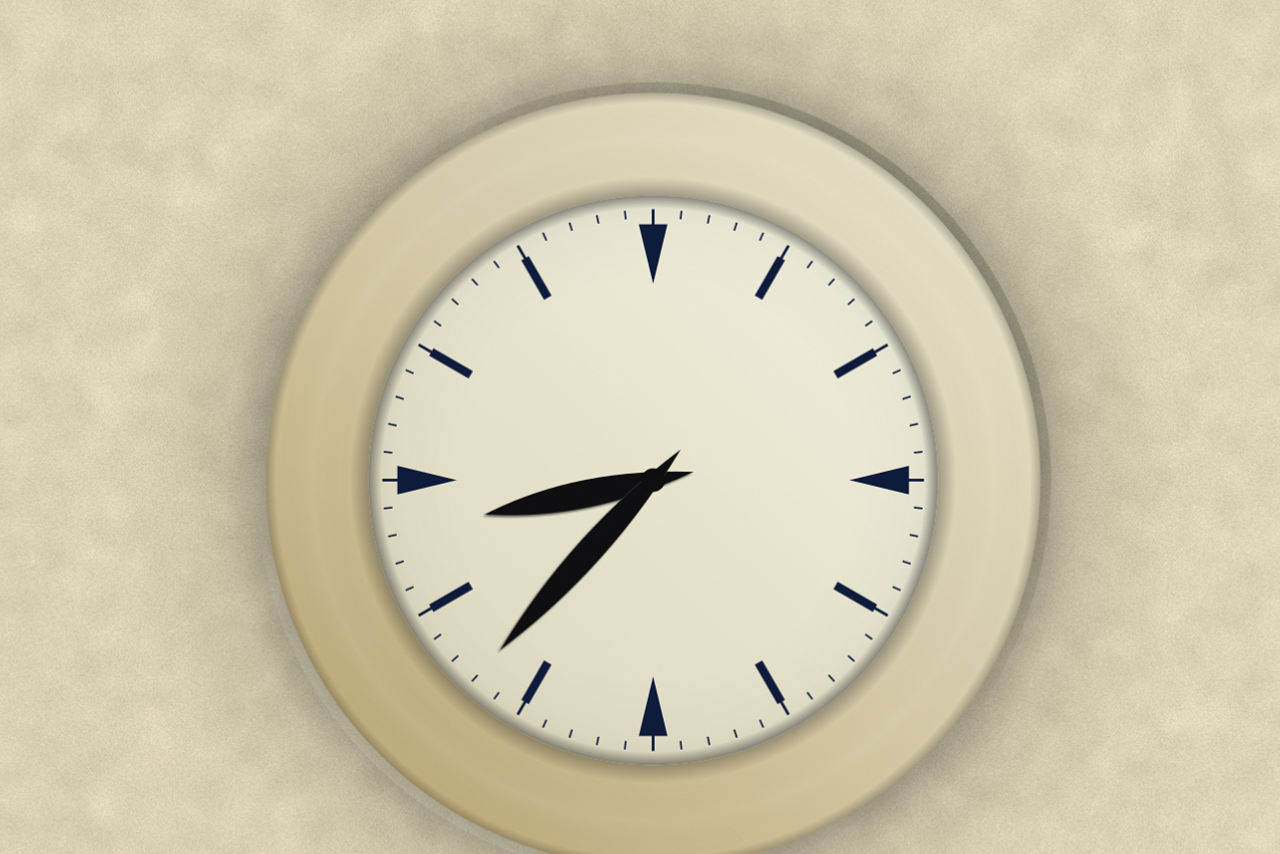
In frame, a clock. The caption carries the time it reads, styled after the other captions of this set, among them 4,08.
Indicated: 8,37
